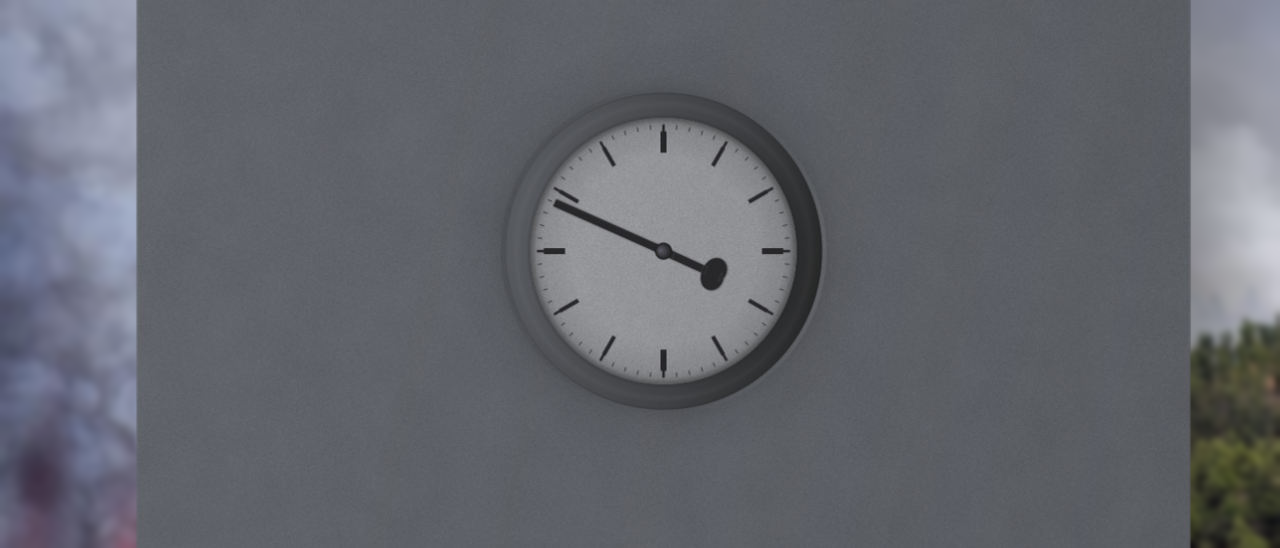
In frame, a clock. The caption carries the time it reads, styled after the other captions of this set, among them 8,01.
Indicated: 3,49
